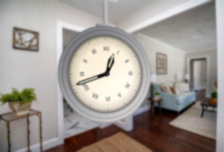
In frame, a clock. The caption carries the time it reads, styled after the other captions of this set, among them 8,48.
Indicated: 12,42
